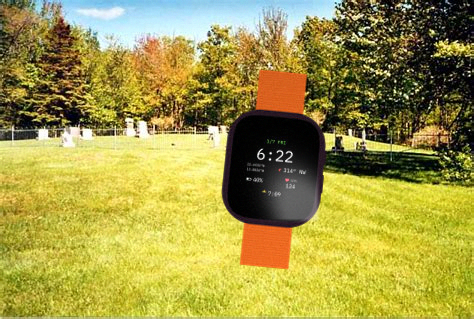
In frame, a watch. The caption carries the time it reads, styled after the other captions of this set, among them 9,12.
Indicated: 6,22
